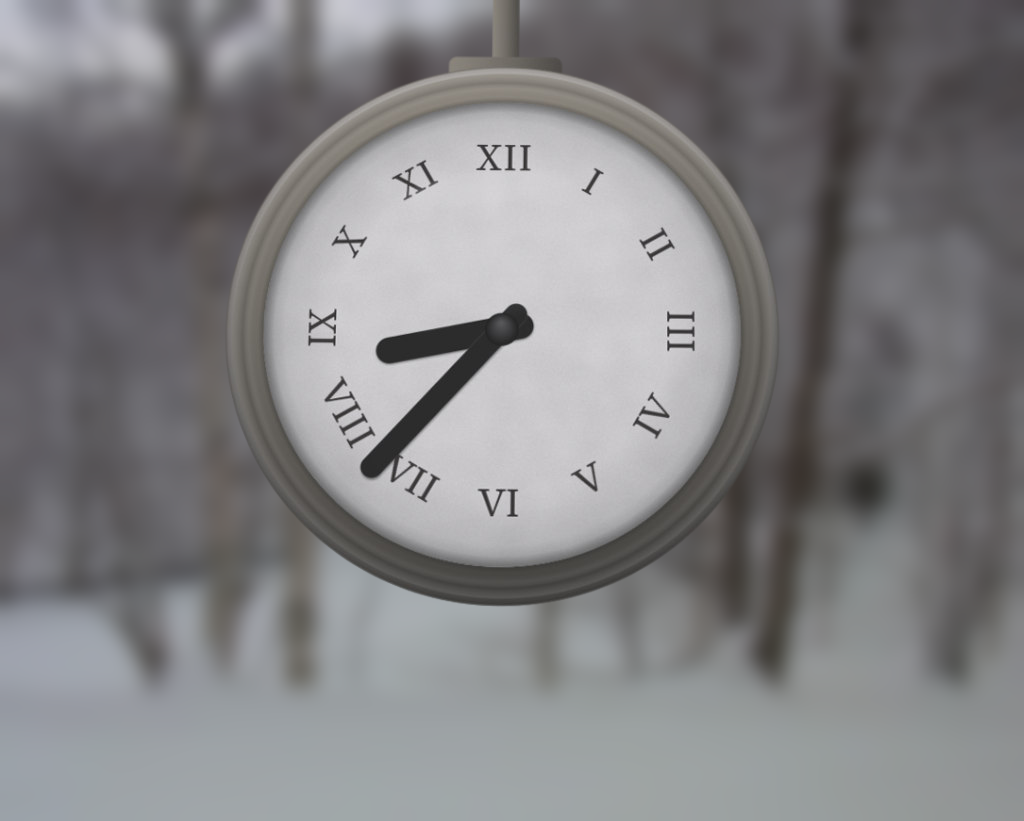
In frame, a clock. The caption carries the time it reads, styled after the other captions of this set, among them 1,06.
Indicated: 8,37
